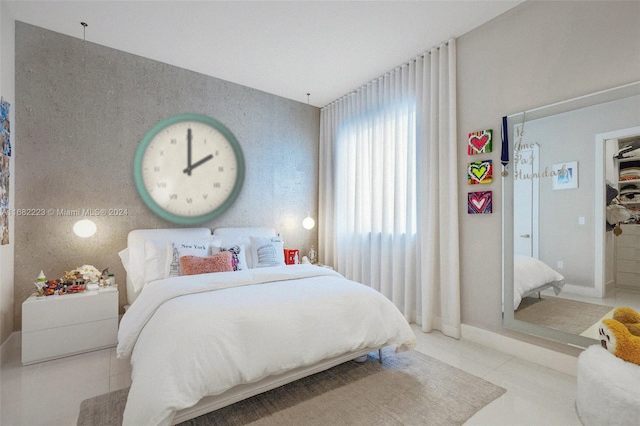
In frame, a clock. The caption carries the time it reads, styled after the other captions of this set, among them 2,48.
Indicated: 2,00
